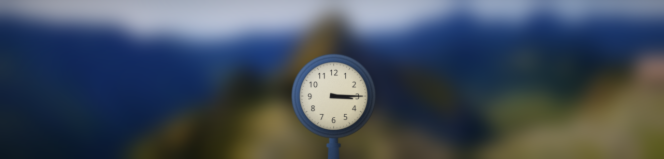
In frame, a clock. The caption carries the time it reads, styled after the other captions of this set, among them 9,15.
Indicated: 3,15
